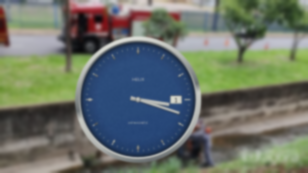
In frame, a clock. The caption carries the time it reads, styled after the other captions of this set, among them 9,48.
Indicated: 3,18
